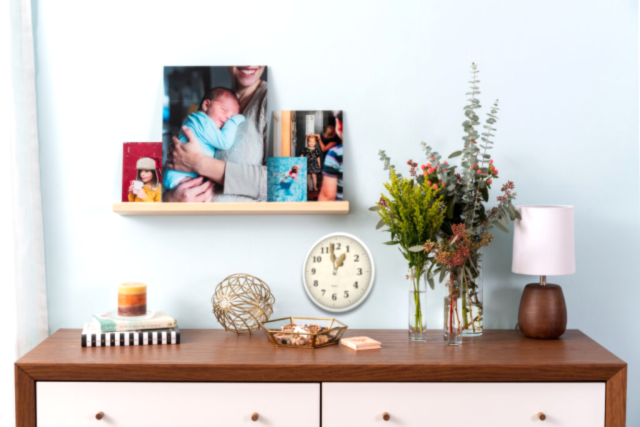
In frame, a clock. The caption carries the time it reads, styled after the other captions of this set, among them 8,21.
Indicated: 12,58
